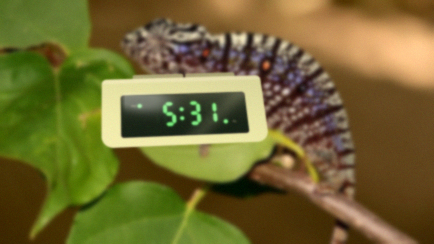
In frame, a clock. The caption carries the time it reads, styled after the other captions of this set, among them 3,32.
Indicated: 5,31
